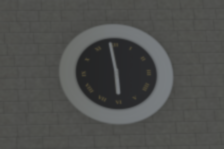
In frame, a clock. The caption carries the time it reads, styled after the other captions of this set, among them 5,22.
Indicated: 5,59
